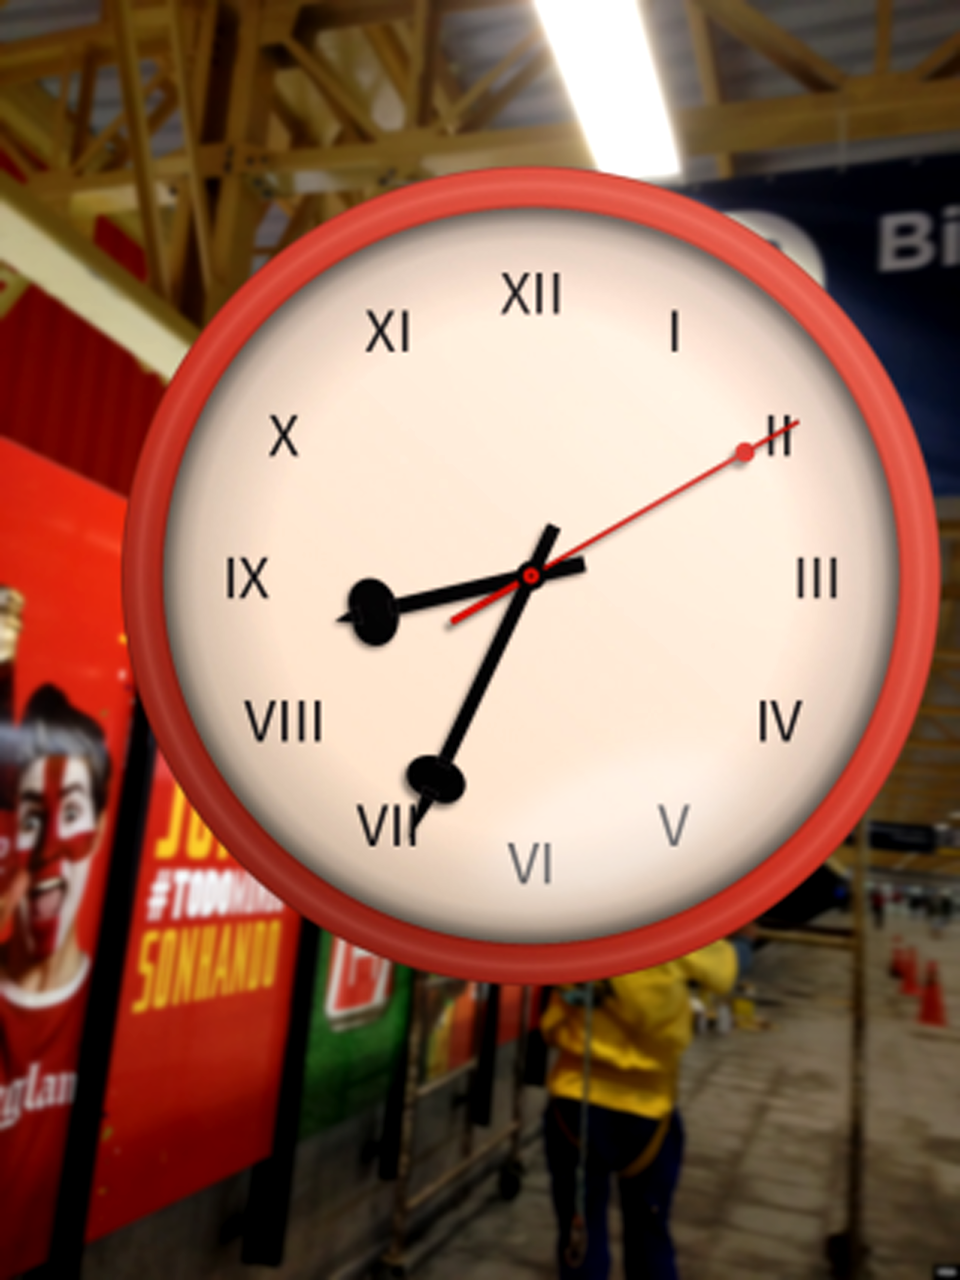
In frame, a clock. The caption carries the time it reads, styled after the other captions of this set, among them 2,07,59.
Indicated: 8,34,10
